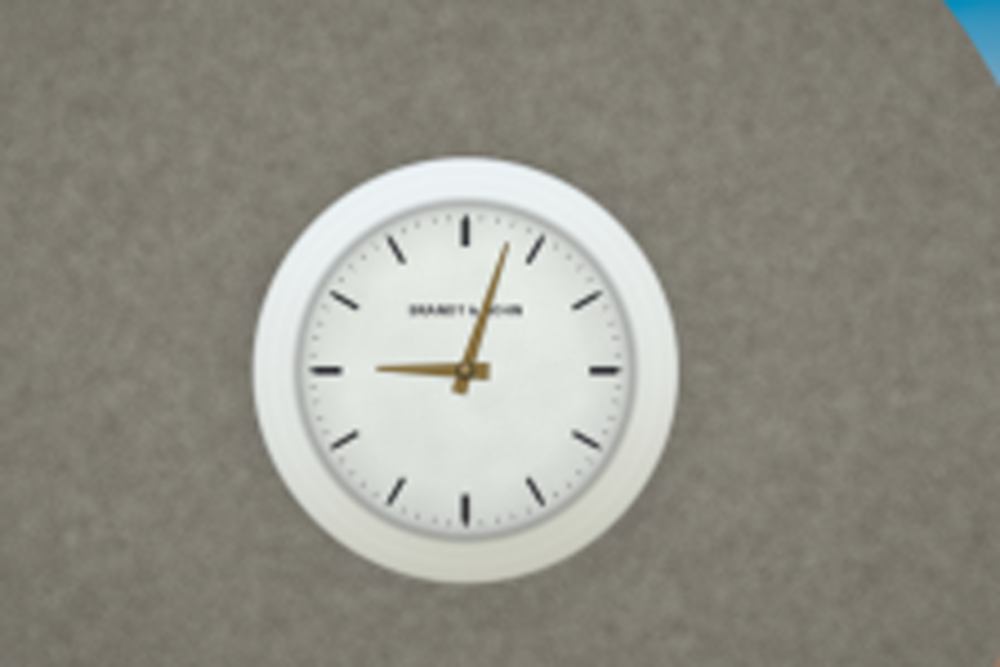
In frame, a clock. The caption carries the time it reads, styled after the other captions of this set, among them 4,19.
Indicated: 9,03
